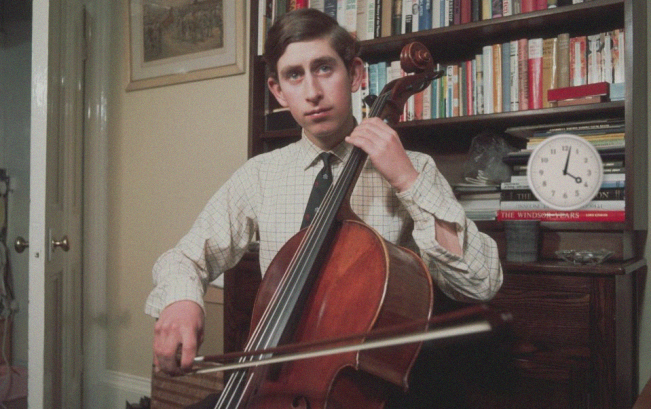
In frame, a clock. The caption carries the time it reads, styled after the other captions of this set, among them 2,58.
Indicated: 4,02
